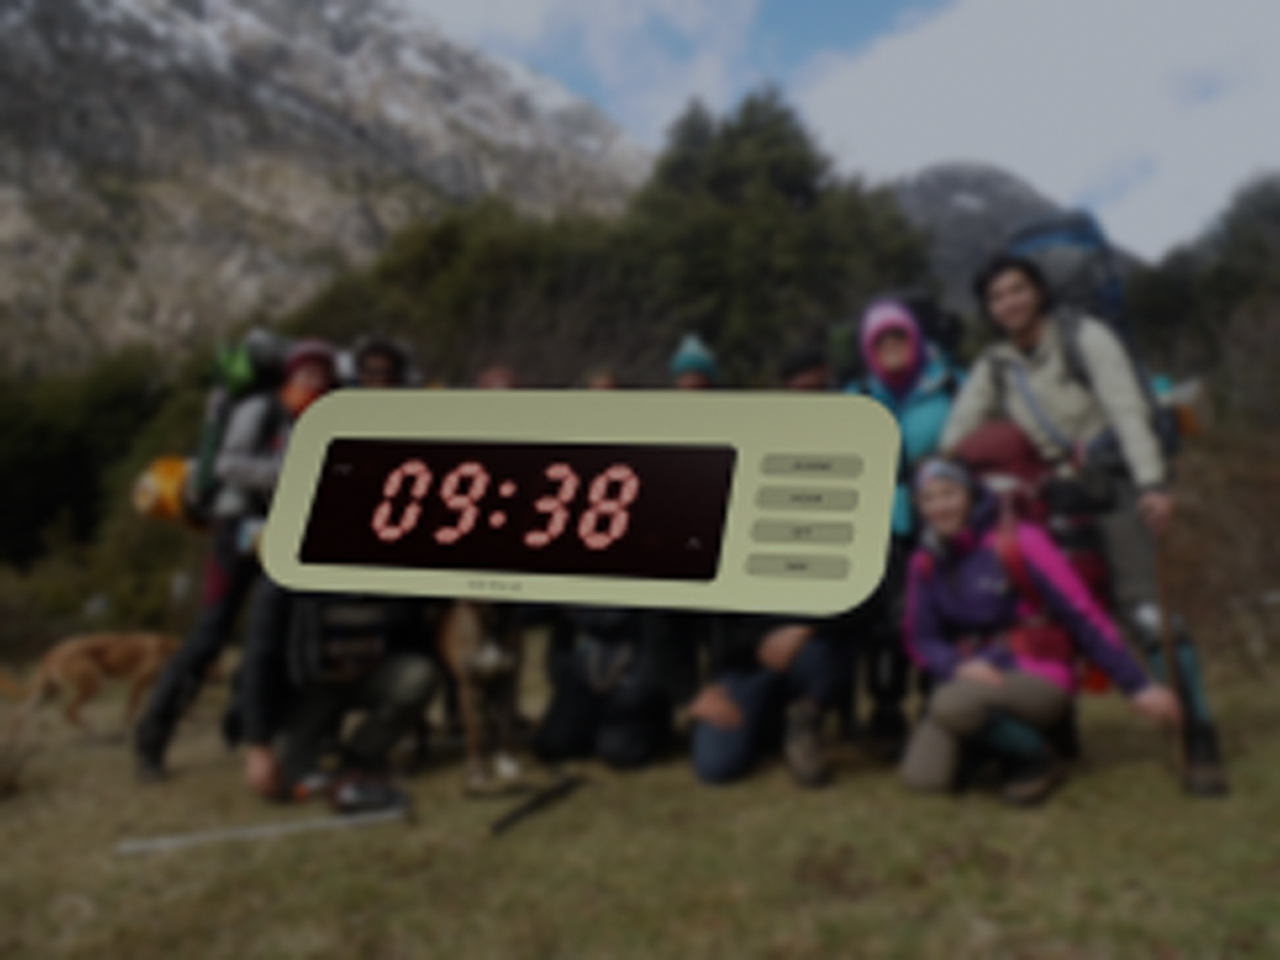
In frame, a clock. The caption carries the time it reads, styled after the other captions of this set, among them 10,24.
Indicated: 9,38
